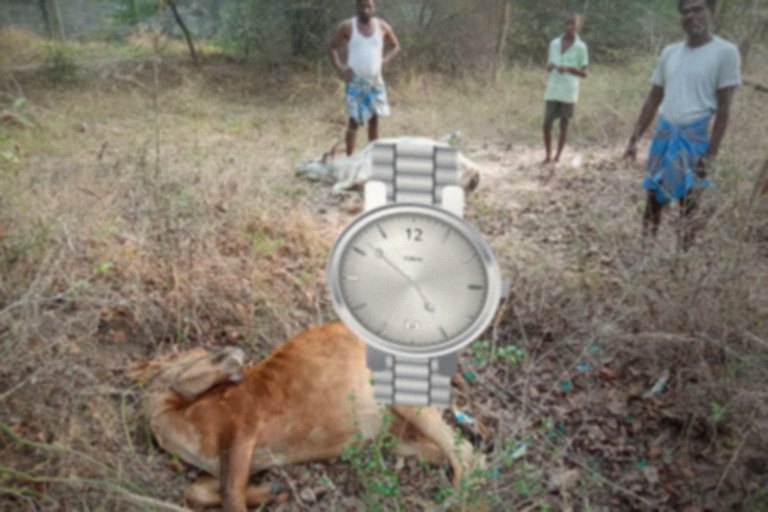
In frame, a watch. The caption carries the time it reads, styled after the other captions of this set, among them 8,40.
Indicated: 4,52
